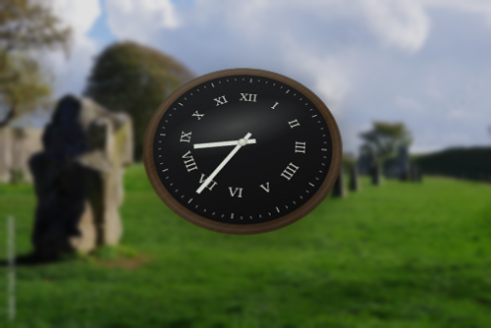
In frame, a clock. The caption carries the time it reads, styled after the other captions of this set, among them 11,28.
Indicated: 8,35
